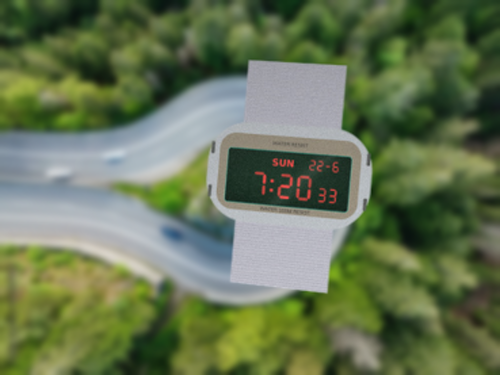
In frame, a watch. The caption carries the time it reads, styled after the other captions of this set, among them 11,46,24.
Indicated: 7,20,33
